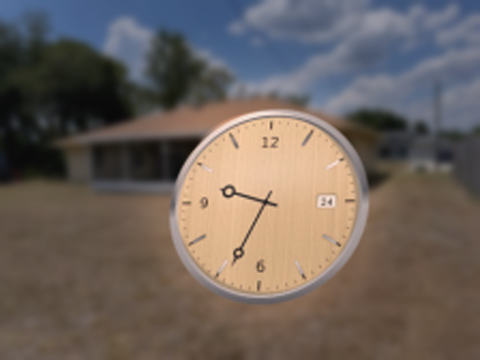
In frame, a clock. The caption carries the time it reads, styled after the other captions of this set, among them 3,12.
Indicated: 9,34
